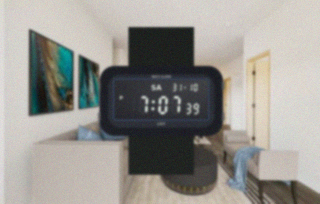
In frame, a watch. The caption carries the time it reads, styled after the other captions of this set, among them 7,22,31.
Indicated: 7,07,39
